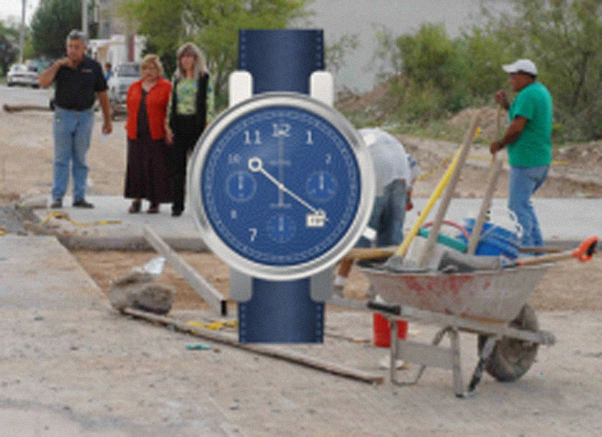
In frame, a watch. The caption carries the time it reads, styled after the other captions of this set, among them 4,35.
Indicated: 10,21
